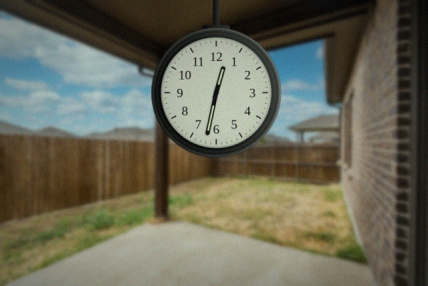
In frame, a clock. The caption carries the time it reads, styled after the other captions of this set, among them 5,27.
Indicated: 12,32
